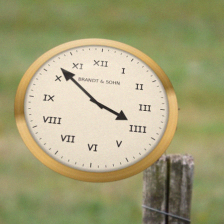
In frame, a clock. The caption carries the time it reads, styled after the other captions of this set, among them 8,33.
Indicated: 3,52
